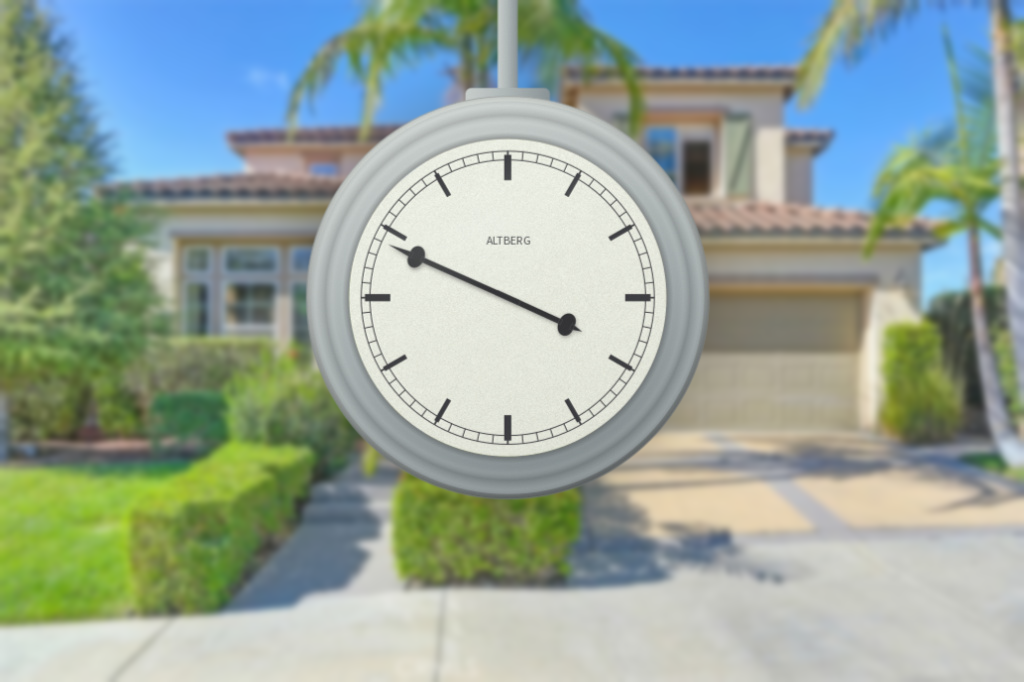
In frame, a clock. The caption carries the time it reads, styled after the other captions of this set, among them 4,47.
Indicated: 3,49
